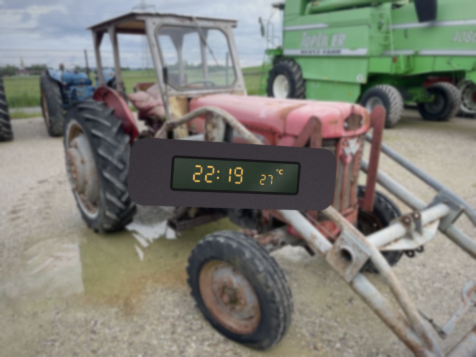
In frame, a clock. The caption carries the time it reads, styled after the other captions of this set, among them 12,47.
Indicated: 22,19
